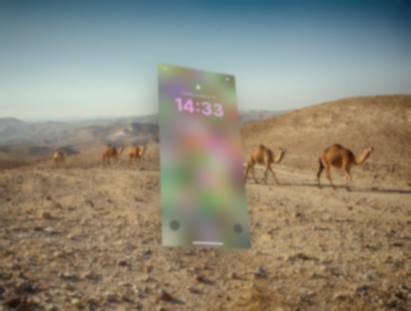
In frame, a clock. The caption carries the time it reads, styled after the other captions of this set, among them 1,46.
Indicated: 14,33
